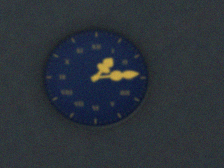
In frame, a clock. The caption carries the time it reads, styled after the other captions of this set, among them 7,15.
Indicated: 1,14
